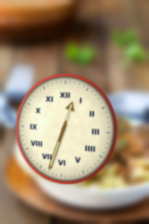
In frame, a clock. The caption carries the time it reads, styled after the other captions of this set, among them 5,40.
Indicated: 12,33
